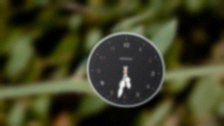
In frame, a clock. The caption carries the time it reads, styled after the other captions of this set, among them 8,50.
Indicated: 5,32
